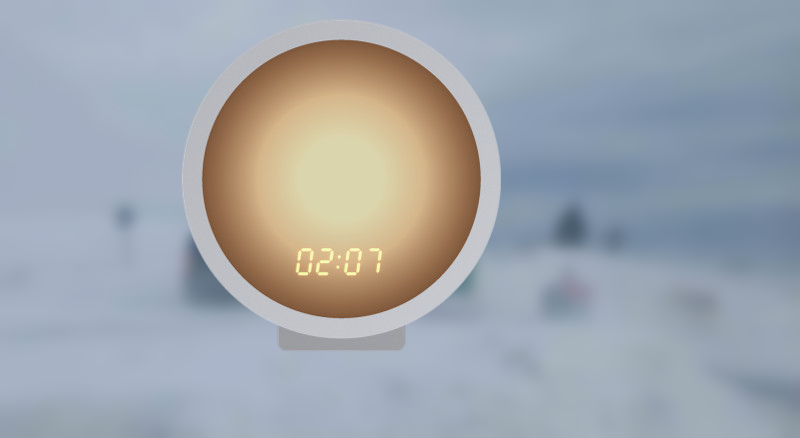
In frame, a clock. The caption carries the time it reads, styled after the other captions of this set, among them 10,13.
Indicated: 2,07
